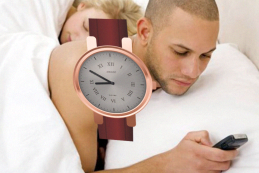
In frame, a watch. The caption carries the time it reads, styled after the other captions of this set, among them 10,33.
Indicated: 8,50
